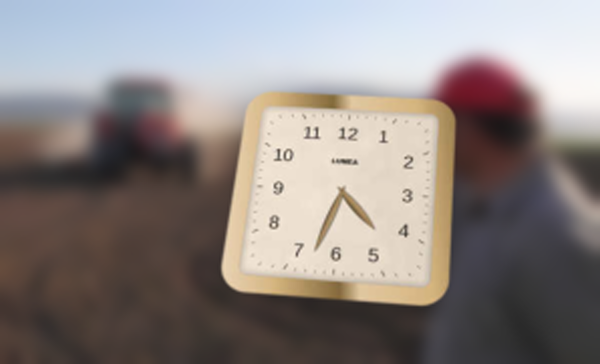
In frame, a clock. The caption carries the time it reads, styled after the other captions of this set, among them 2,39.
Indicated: 4,33
